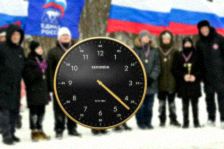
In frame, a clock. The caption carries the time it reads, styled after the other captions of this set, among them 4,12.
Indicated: 4,22
